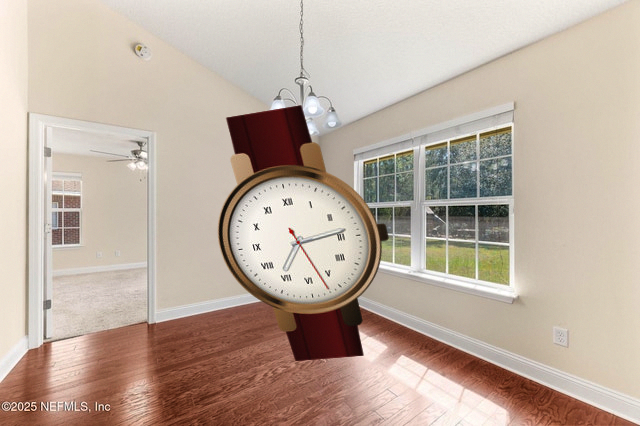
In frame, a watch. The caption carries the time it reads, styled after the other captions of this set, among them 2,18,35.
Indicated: 7,13,27
